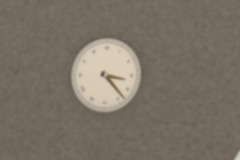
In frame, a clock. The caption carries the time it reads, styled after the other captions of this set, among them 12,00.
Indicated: 3,23
